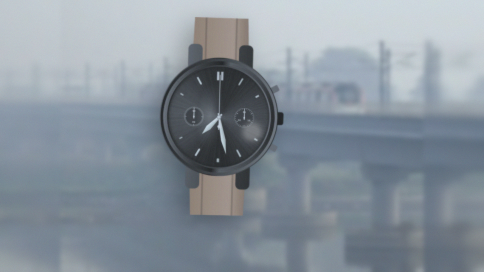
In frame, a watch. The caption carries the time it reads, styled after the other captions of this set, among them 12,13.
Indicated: 7,28
